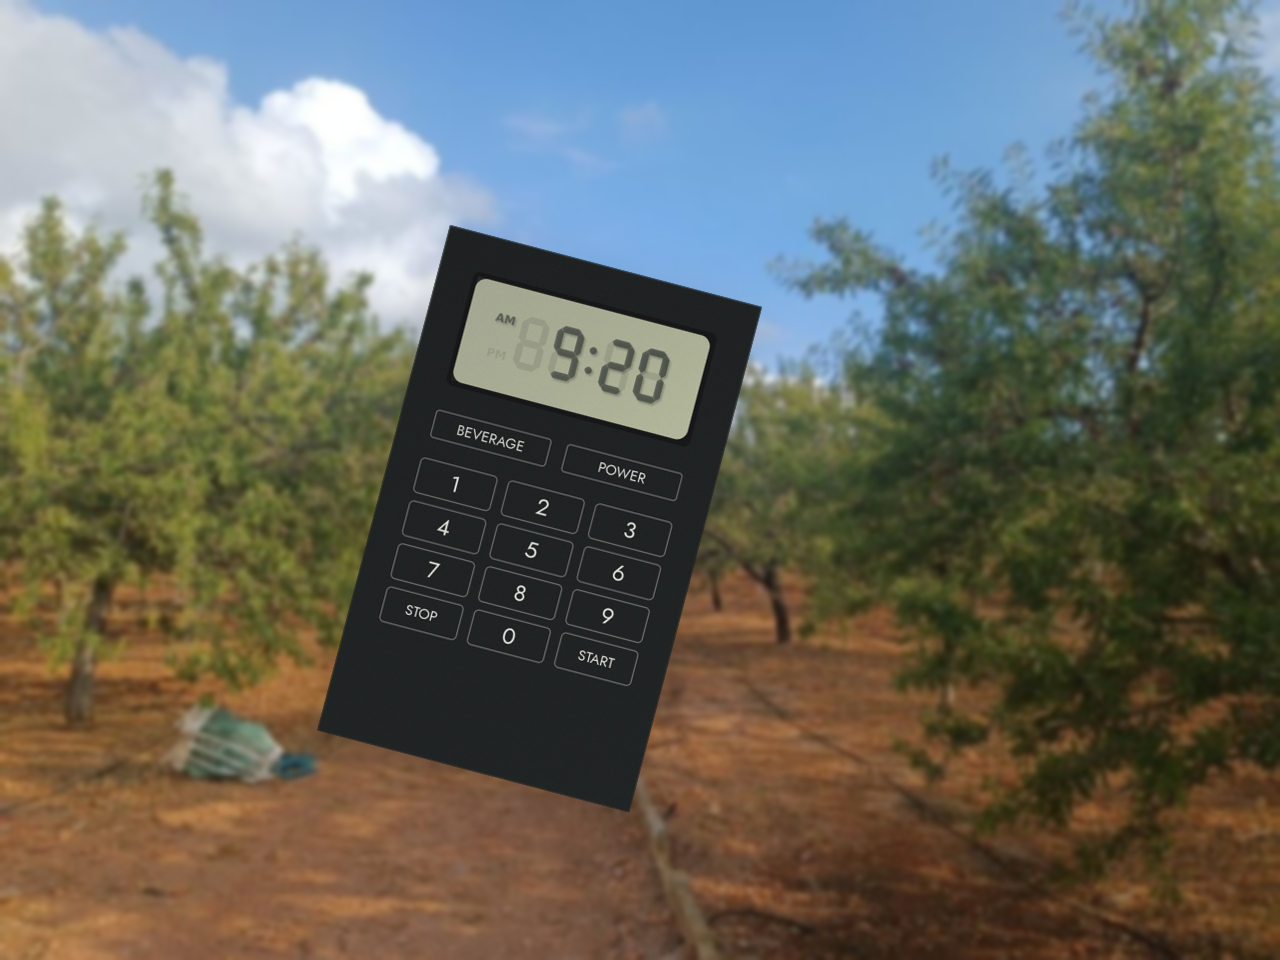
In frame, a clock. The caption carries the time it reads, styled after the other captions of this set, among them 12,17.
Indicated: 9,20
